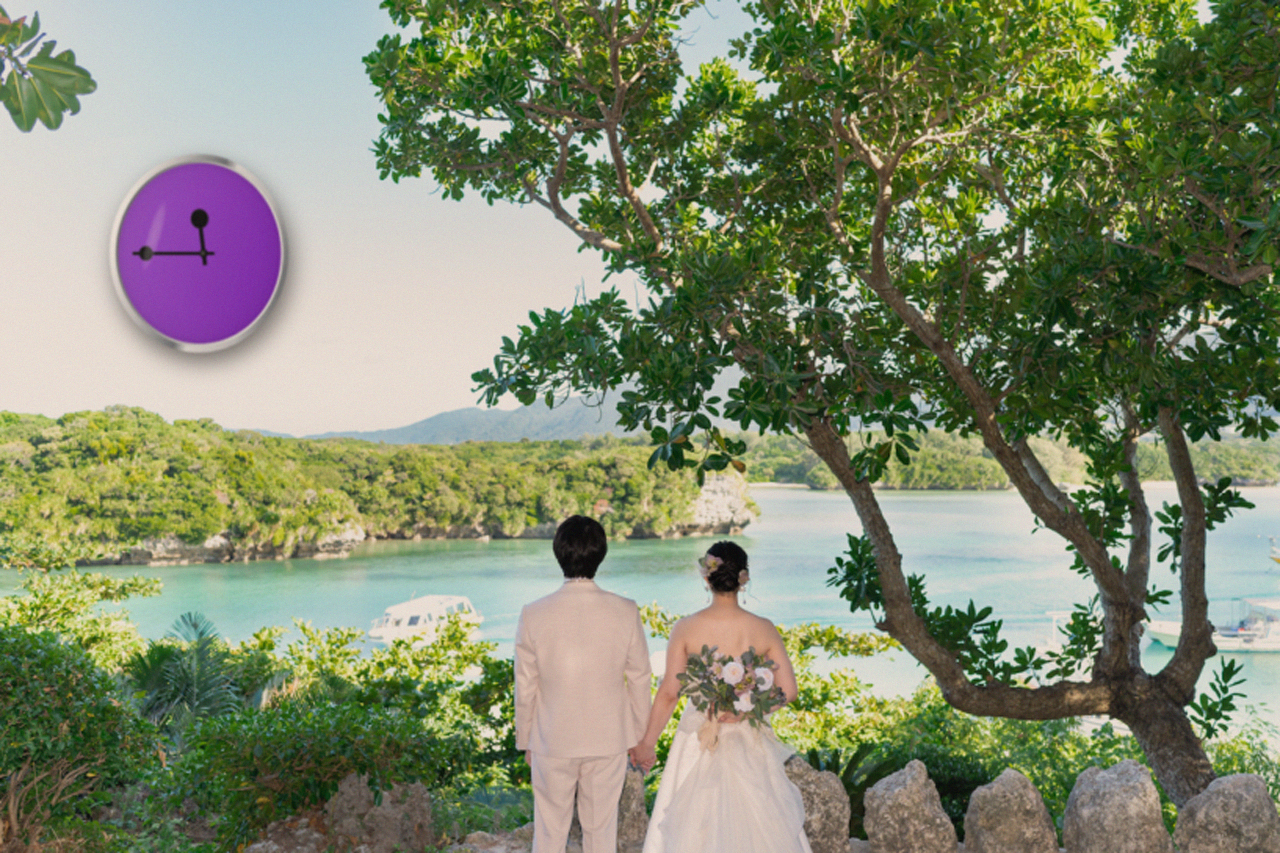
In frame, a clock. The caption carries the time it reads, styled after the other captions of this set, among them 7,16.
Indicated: 11,45
